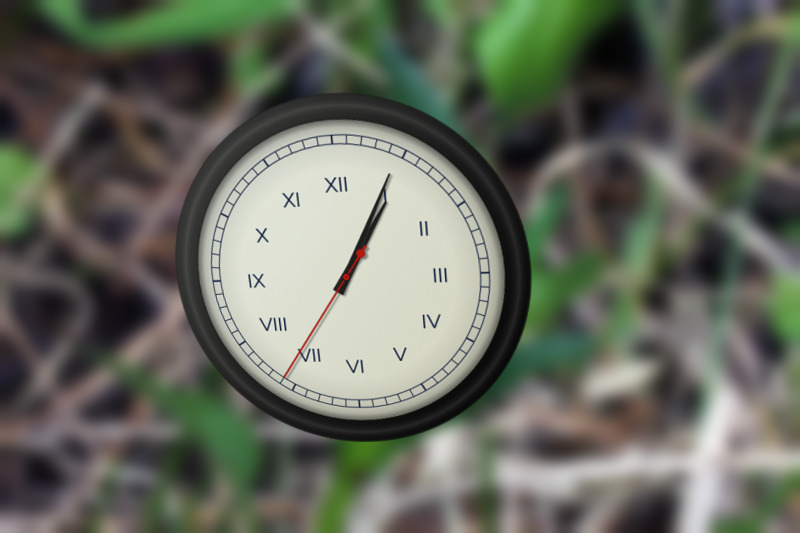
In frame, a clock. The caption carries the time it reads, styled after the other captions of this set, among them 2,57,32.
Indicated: 1,04,36
